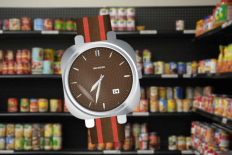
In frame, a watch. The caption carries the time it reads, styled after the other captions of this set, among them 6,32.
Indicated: 7,33
